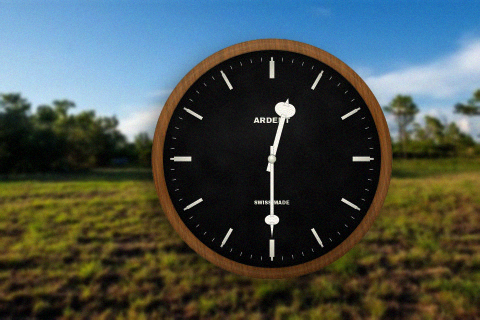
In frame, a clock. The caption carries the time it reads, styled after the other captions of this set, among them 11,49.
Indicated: 12,30
